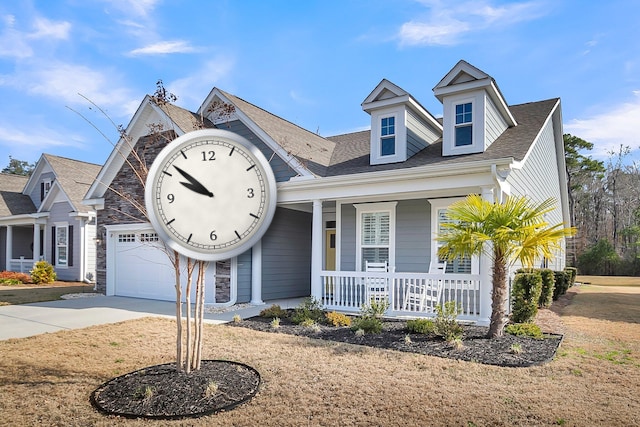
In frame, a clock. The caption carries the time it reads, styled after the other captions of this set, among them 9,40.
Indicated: 9,52
